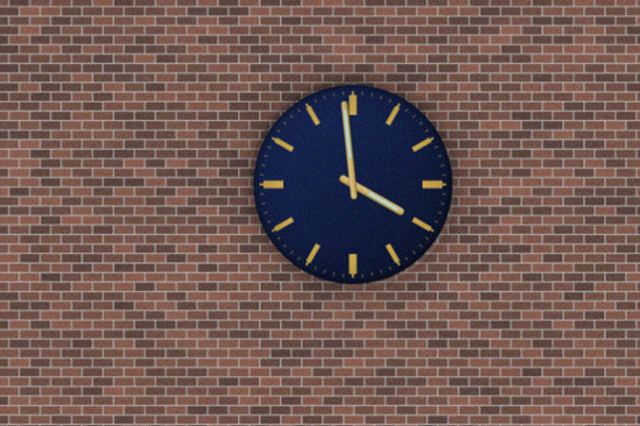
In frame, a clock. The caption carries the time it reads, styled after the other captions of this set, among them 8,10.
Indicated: 3,59
